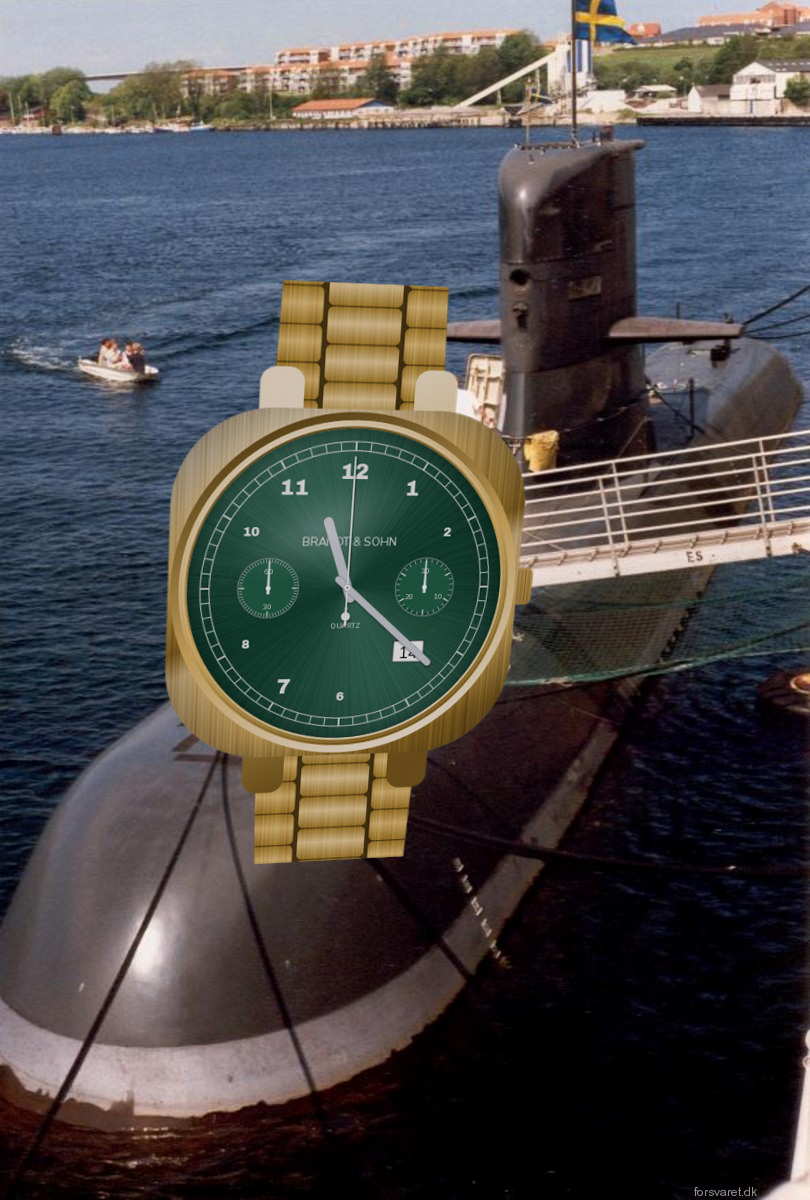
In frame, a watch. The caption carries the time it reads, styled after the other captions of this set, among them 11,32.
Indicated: 11,22
